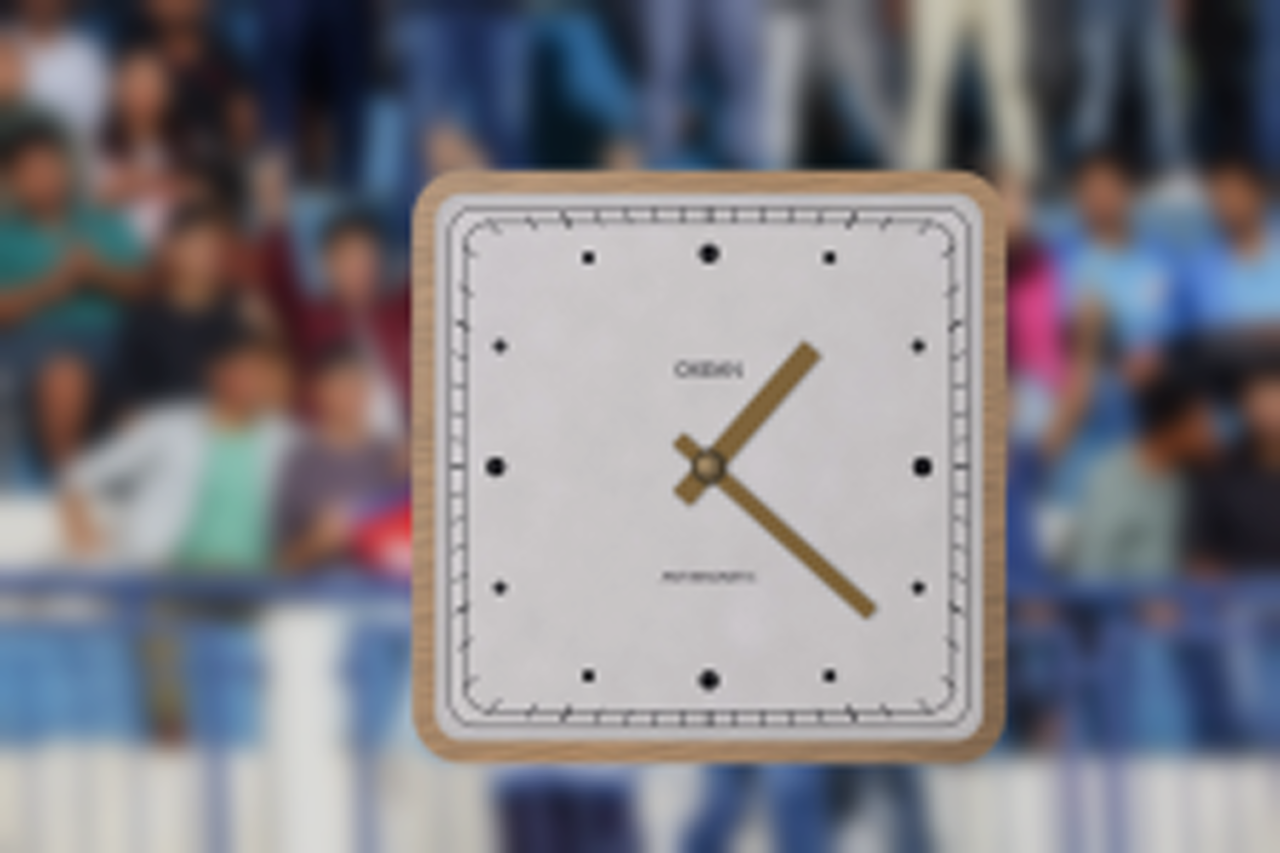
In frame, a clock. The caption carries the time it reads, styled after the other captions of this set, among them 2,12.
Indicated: 1,22
